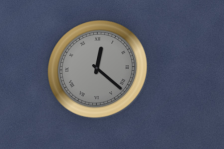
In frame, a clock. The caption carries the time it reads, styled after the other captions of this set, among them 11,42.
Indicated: 12,22
